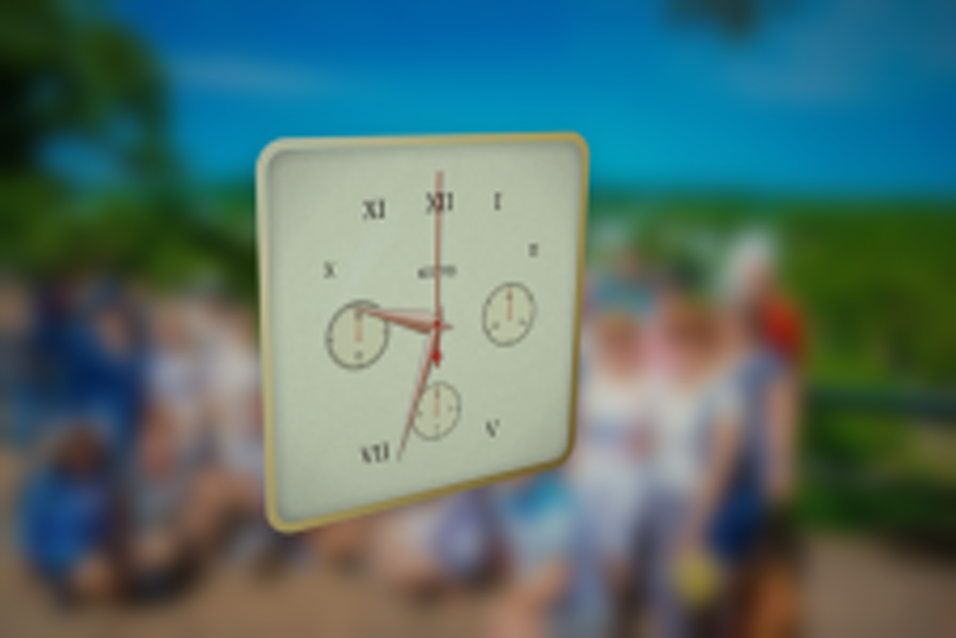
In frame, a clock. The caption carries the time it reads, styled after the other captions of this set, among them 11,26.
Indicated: 9,33
